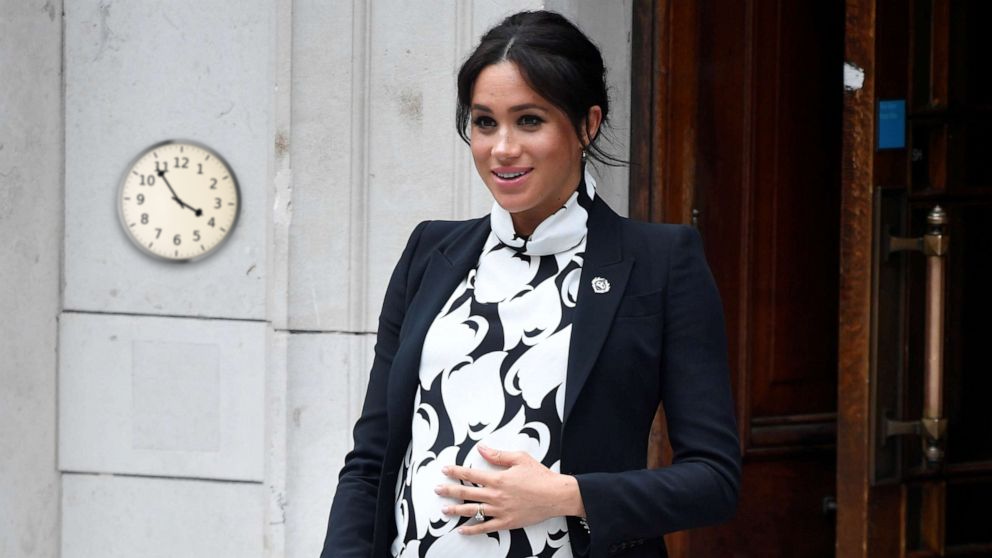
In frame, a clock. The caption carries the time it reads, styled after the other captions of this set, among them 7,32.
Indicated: 3,54
